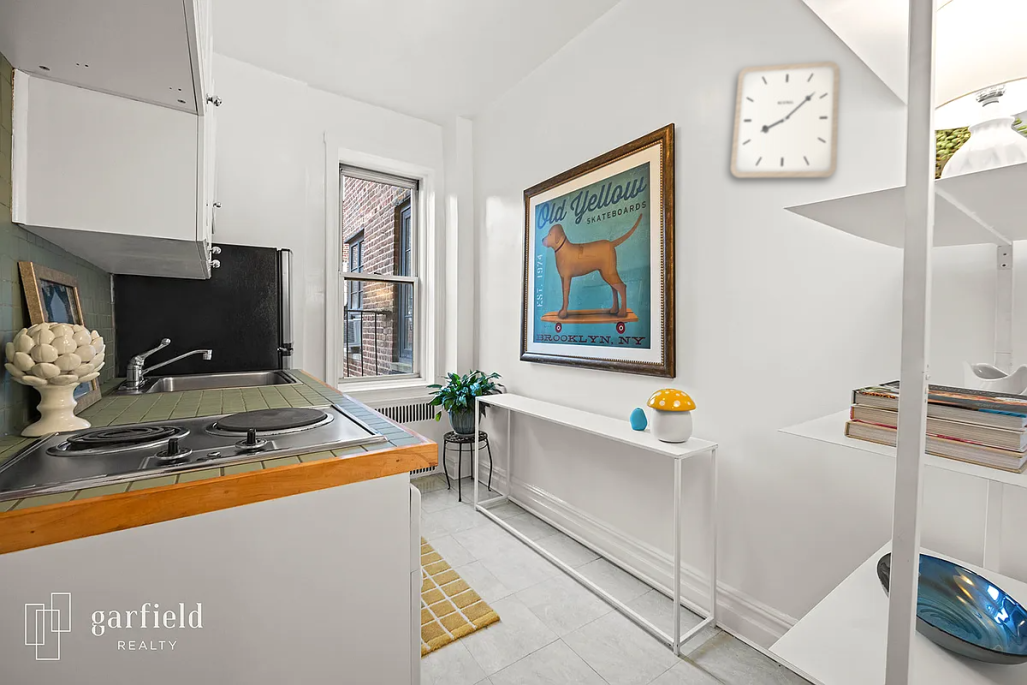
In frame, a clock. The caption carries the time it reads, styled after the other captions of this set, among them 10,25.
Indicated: 8,08
